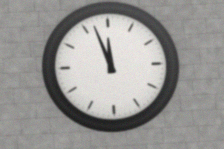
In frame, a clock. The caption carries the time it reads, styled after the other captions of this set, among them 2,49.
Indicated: 11,57
